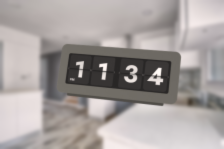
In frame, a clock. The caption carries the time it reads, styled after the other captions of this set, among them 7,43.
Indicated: 11,34
